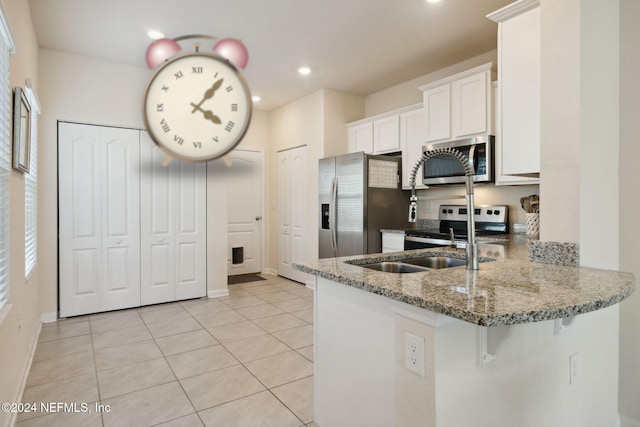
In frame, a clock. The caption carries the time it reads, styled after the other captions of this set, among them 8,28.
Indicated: 4,07
